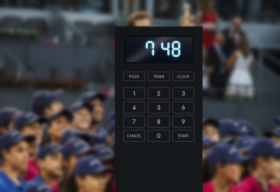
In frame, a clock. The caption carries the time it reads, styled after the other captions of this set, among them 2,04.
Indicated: 7,48
